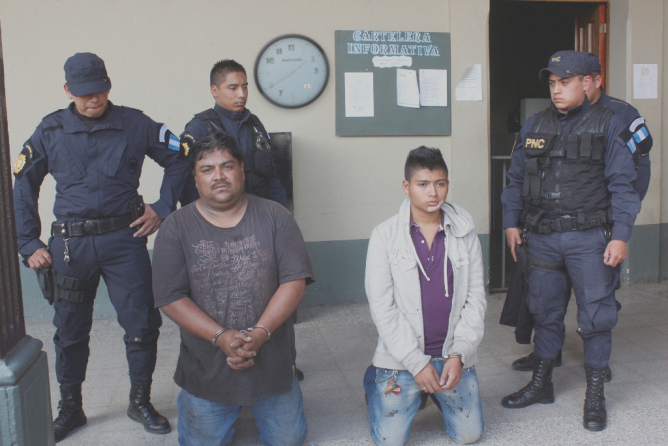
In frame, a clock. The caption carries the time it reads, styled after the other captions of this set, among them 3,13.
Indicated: 1,40
